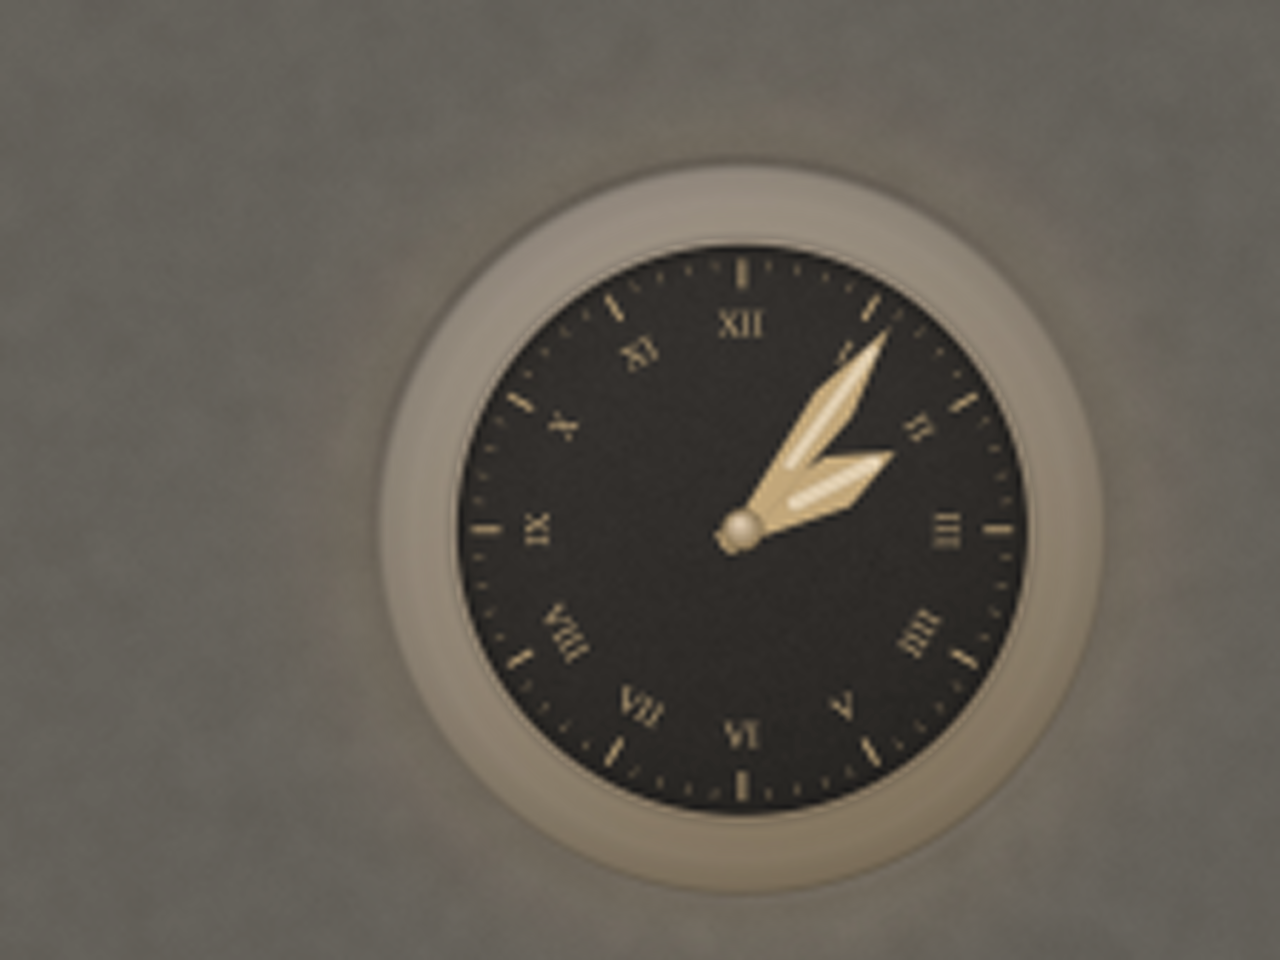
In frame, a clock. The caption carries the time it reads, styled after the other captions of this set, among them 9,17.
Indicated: 2,06
